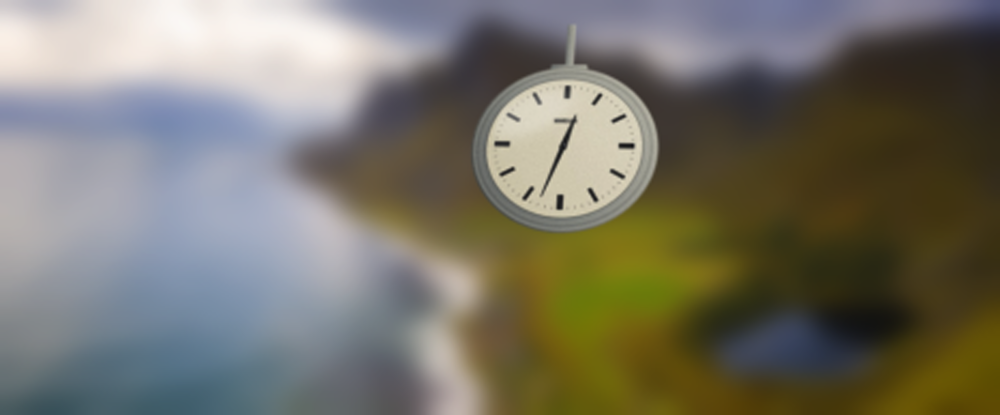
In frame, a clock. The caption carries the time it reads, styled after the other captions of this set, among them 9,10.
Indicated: 12,33
